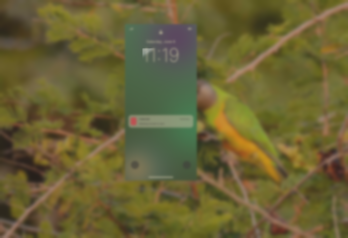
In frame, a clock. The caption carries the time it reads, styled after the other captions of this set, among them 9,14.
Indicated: 11,19
